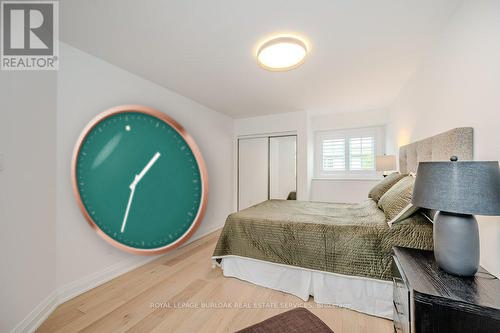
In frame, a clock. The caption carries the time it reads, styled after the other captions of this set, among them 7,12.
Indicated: 1,34
